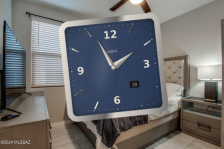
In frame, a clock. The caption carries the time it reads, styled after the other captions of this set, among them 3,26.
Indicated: 1,56
